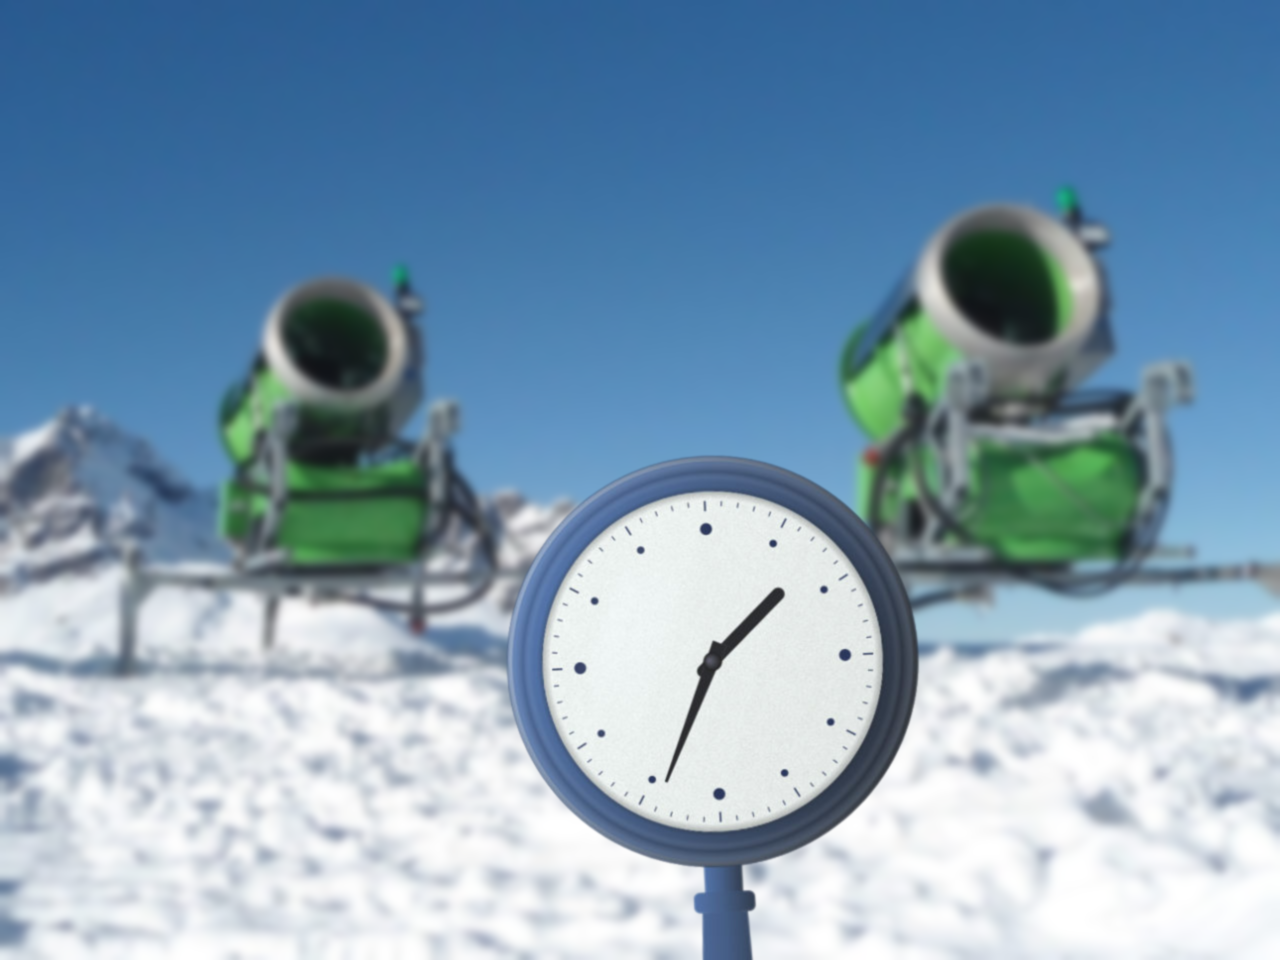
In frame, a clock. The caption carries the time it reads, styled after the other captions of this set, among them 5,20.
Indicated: 1,34
